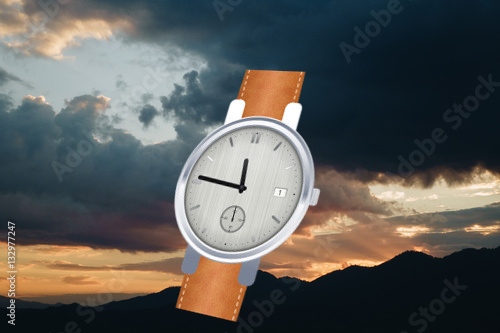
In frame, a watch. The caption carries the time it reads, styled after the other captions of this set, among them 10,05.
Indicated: 11,46
